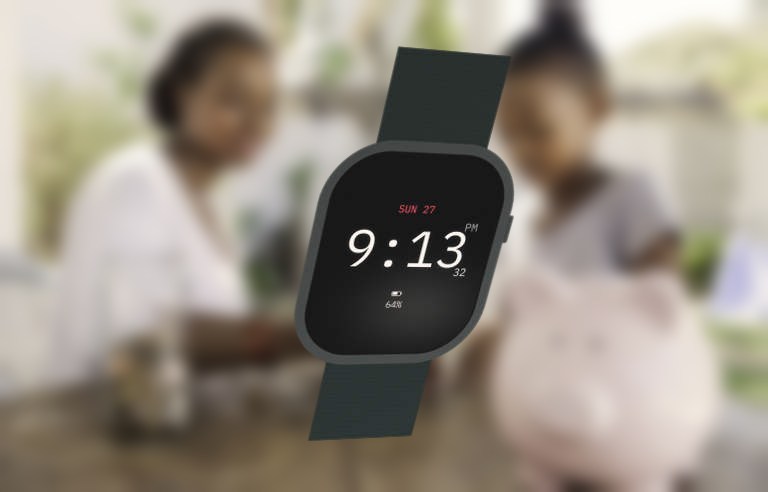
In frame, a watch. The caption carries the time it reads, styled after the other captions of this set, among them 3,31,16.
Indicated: 9,13,32
